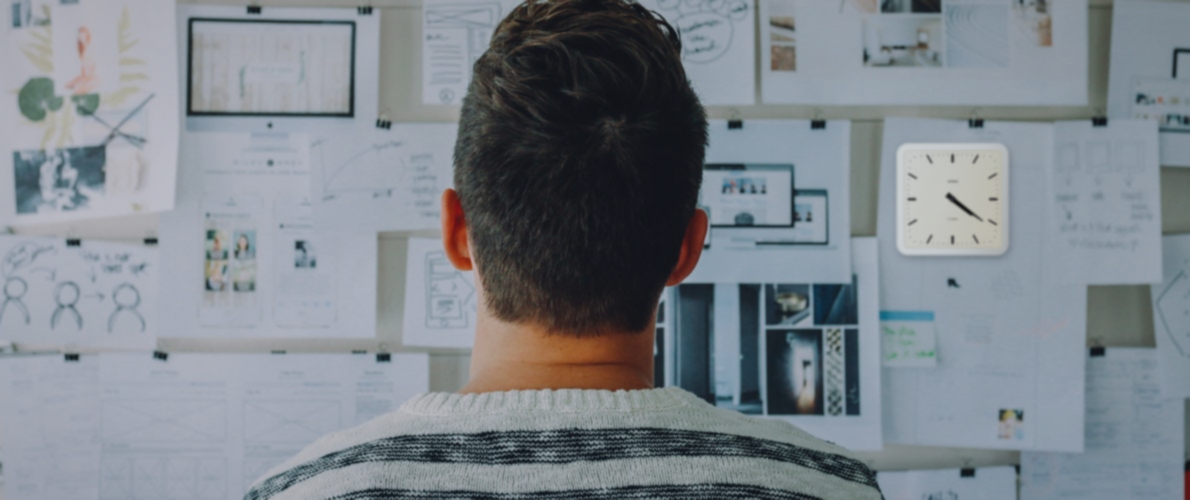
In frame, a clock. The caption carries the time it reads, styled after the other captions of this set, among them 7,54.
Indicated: 4,21
